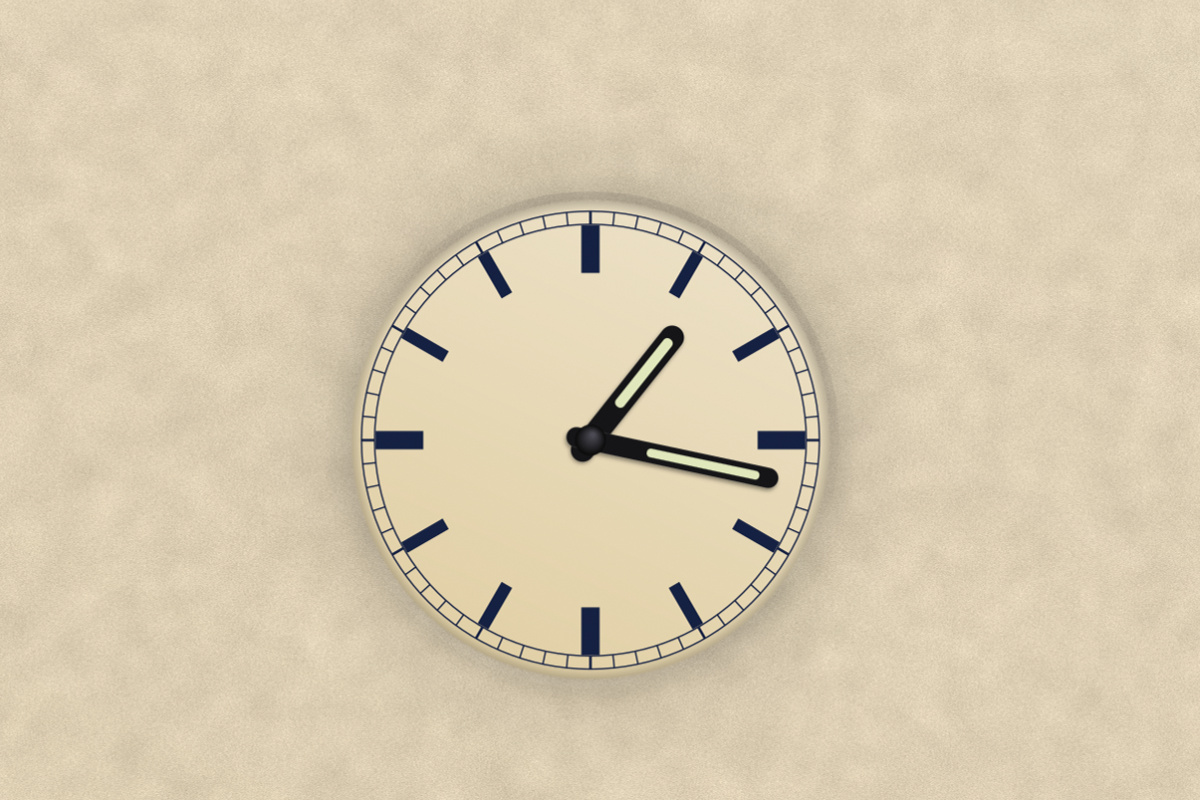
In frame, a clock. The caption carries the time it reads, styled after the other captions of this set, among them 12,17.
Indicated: 1,17
